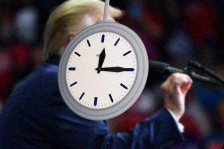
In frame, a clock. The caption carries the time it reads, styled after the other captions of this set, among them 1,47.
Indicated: 12,15
